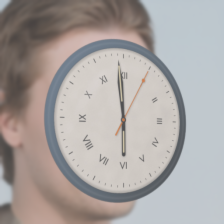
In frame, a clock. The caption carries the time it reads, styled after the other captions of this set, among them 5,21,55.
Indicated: 5,59,05
